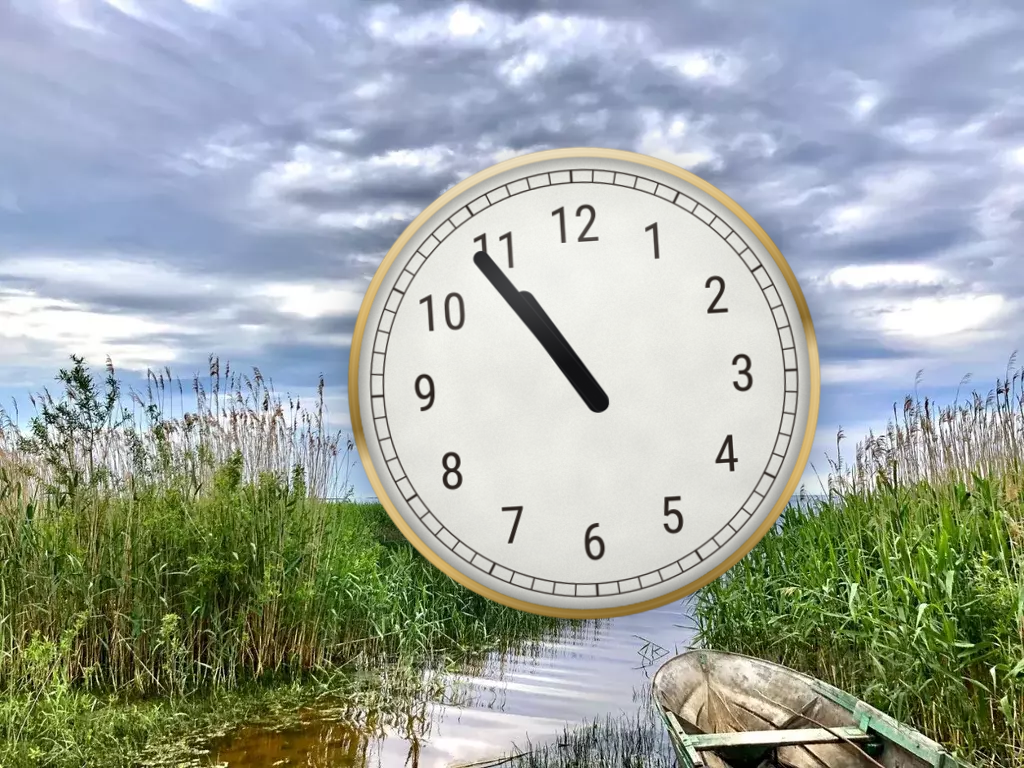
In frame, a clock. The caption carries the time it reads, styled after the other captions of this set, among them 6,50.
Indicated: 10,54
